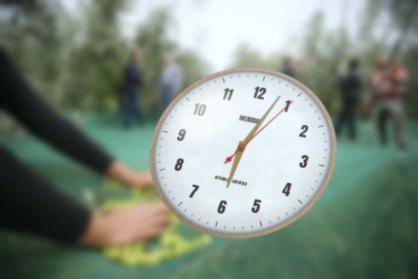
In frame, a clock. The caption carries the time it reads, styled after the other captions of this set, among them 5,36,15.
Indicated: 6,03,05
